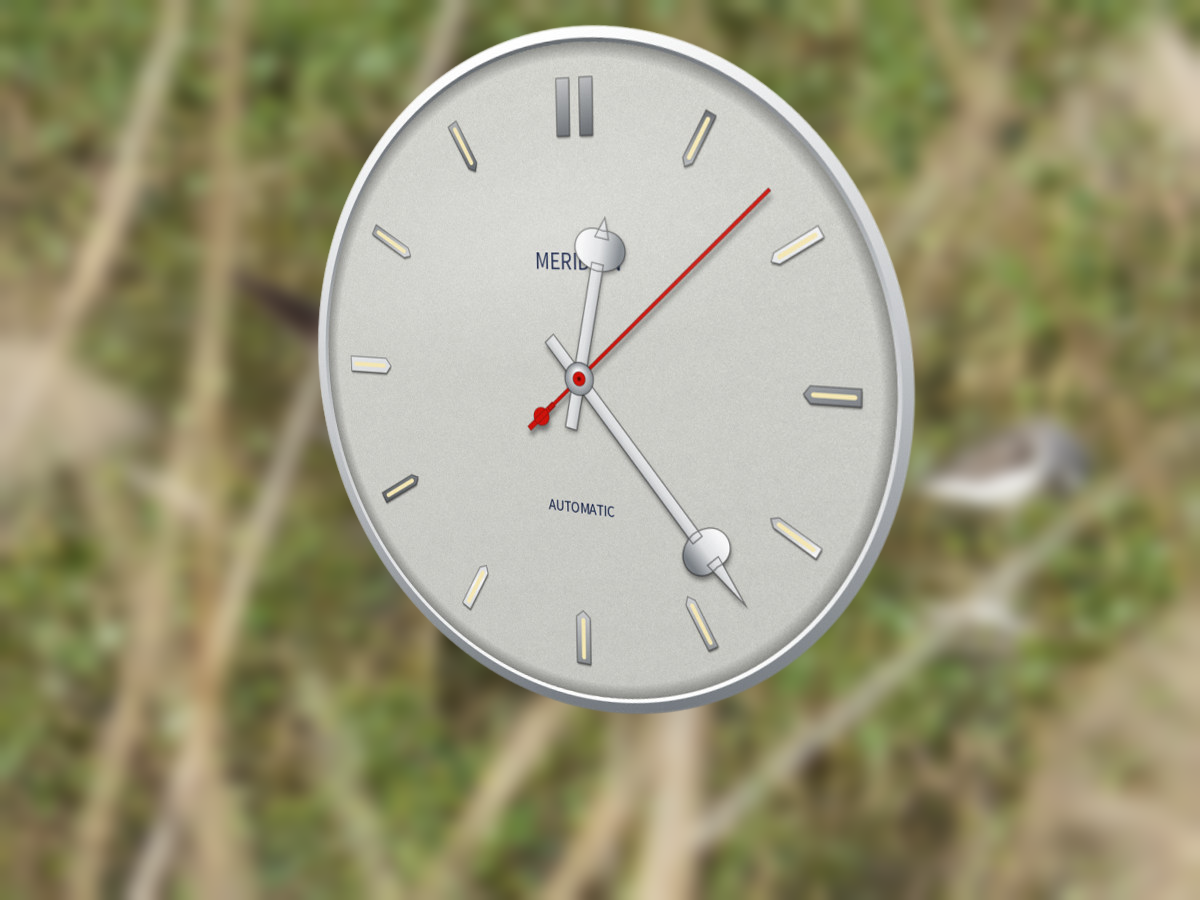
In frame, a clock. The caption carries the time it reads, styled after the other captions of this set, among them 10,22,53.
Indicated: 12,23,08
